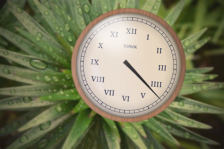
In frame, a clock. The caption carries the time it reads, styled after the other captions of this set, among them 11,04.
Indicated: 4,22
